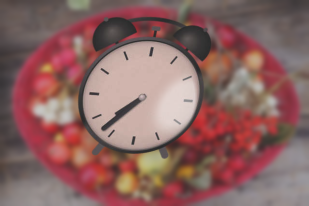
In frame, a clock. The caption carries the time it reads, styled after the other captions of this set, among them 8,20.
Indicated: 7,37
